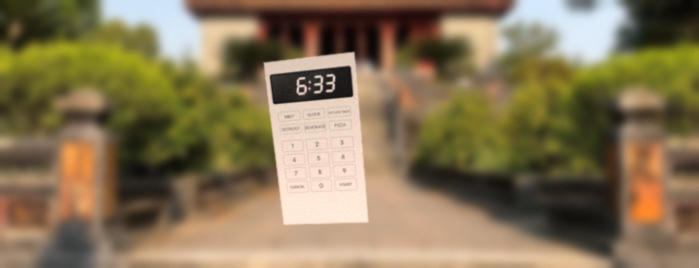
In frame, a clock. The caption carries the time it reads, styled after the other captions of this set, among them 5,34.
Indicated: 6,33
